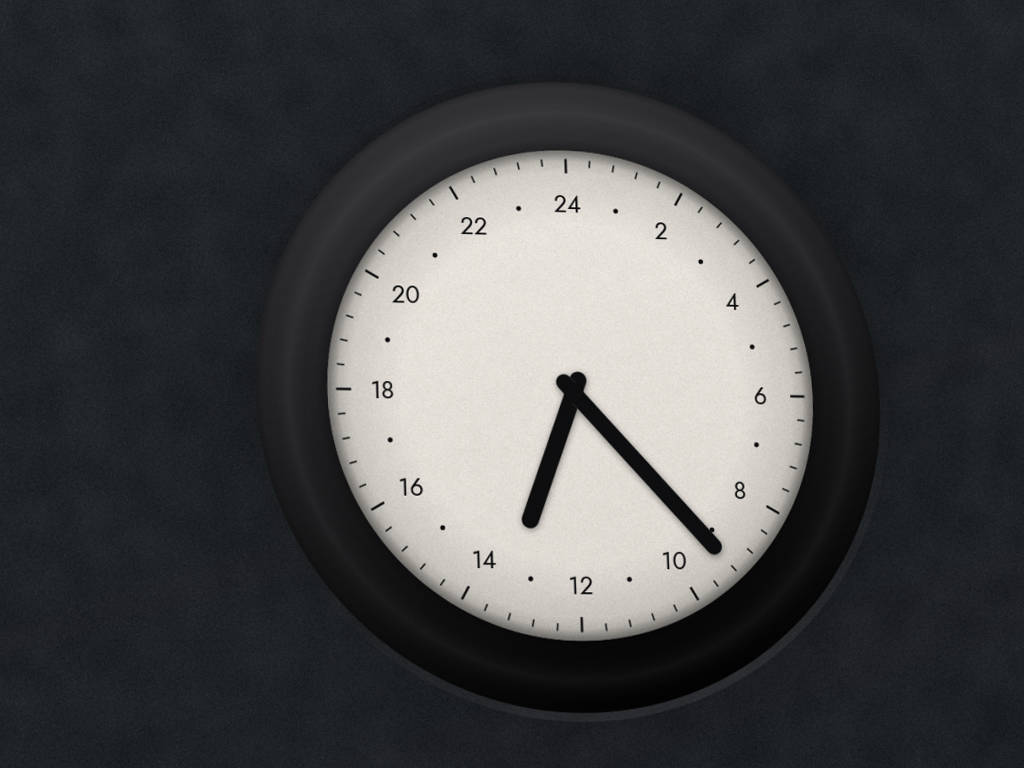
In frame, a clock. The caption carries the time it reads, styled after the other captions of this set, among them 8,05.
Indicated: 13,23
